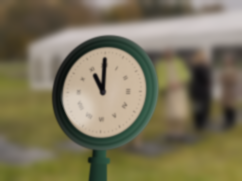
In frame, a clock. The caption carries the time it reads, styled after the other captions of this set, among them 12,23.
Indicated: 11,00
